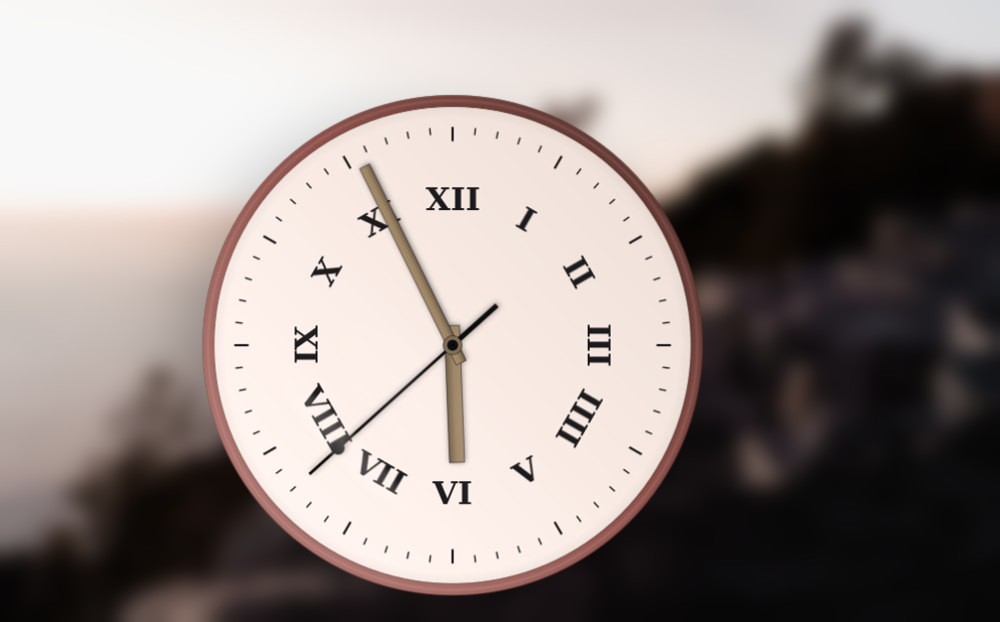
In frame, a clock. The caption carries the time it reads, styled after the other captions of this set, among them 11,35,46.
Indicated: 5,55,38
